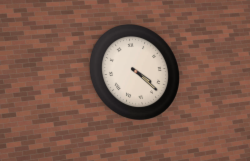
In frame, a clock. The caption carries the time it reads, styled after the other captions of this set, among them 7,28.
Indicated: 4,23
